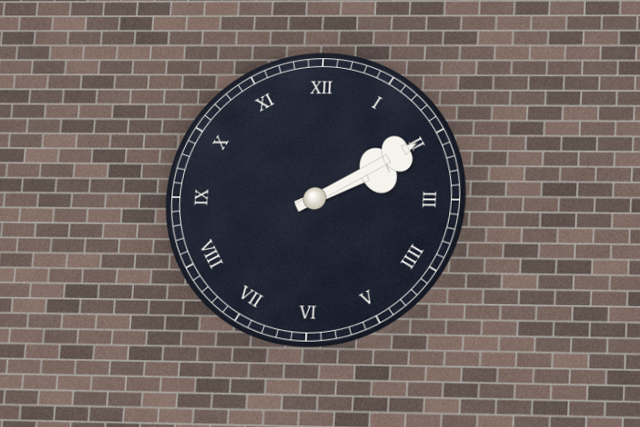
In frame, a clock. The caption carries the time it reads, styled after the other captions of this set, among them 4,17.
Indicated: 2,10
